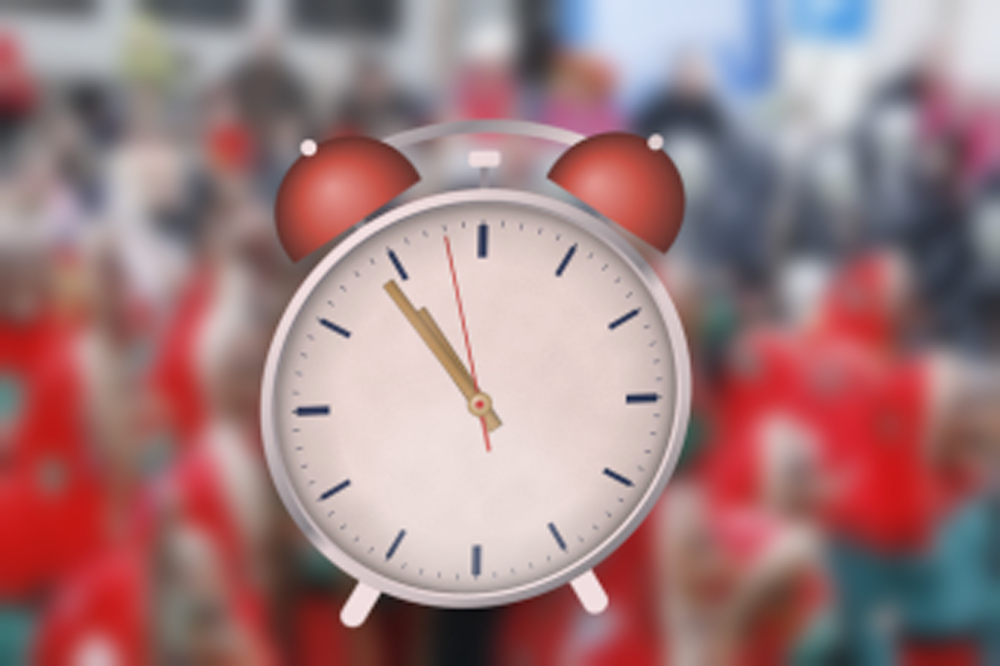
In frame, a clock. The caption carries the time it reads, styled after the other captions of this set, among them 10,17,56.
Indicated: 10,53,58
